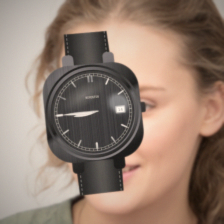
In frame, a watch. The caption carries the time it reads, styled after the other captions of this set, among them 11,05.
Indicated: 8,45
